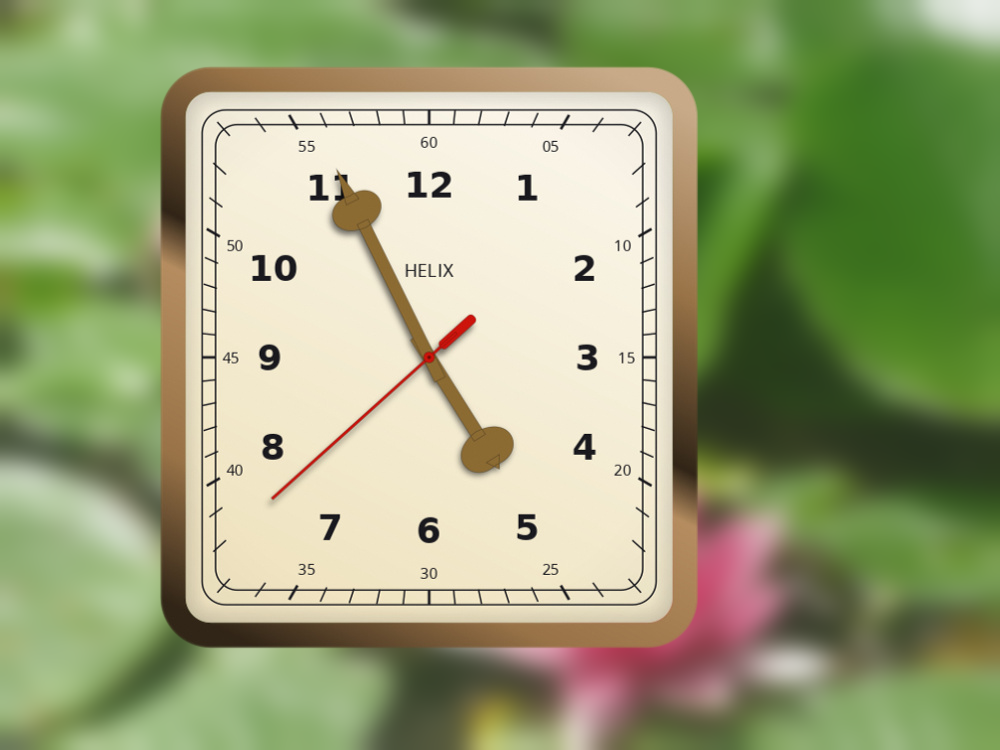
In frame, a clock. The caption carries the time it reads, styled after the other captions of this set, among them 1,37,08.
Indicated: 4,55,38
